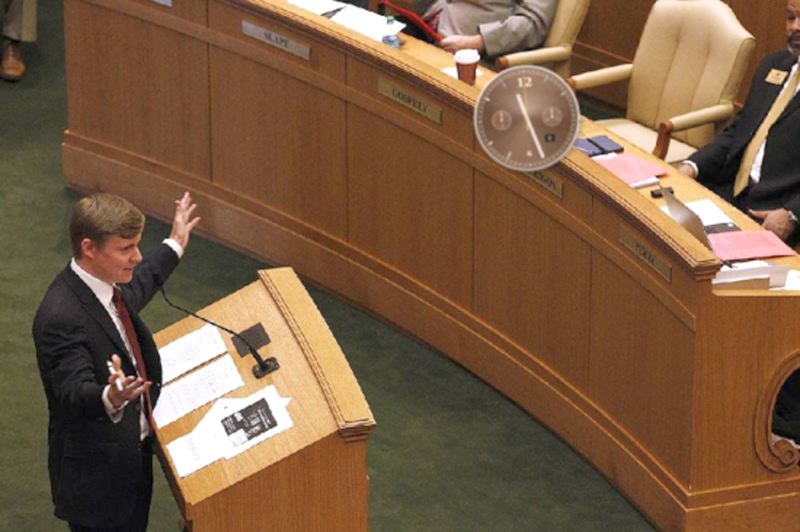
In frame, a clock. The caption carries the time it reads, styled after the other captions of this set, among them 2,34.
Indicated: 11,27
